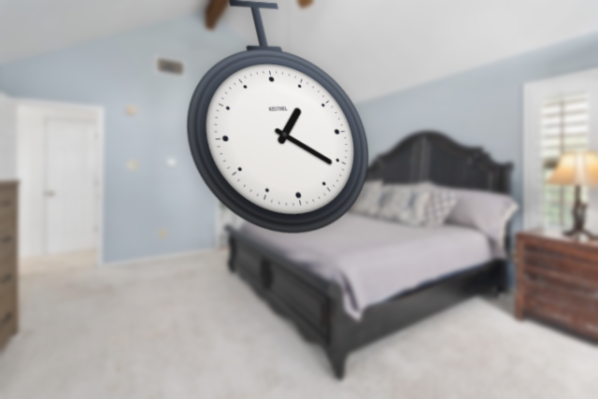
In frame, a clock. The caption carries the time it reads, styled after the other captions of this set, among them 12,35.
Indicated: 1,21
